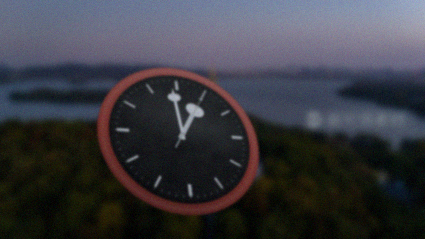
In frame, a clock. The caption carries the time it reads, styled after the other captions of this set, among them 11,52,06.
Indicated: 12,59,05
